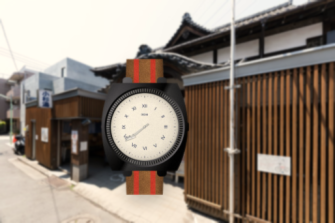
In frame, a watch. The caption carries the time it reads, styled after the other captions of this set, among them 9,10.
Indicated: 7,39
